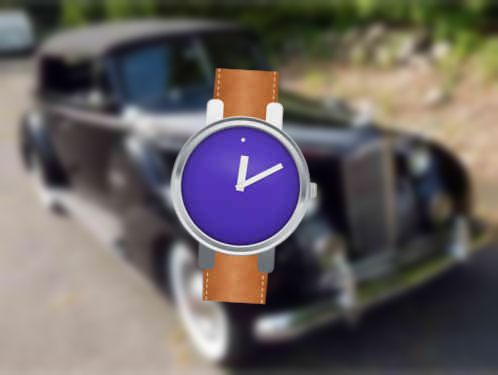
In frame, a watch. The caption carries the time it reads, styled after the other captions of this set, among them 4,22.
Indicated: 12,10
